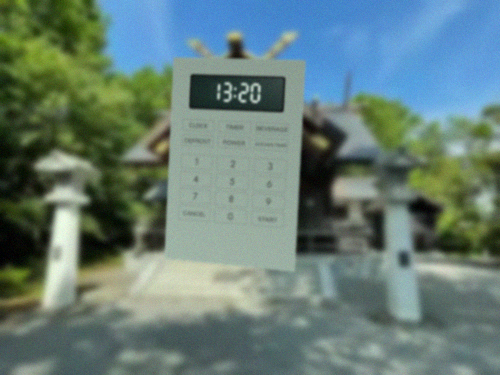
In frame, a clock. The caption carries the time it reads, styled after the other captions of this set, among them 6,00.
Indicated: 13,20
